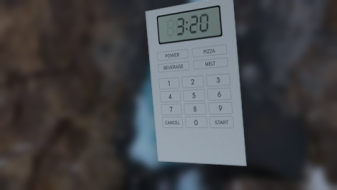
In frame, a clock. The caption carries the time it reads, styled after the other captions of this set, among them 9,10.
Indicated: 3,20
